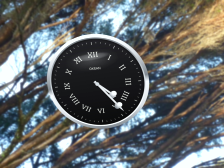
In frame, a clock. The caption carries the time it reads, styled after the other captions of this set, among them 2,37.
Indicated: 4,24
